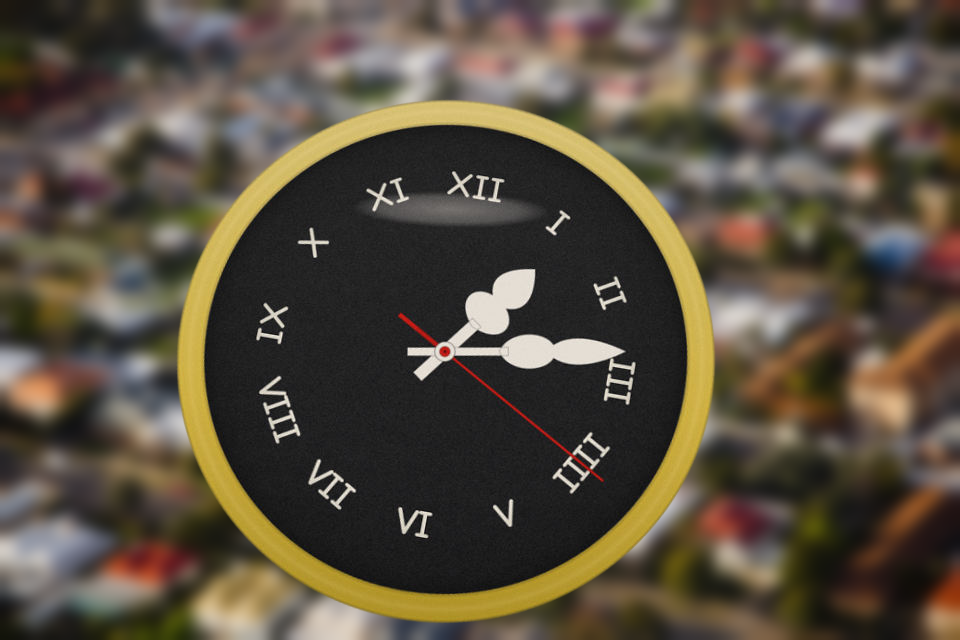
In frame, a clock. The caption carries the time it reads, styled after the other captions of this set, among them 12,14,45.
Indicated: 1,13,20
